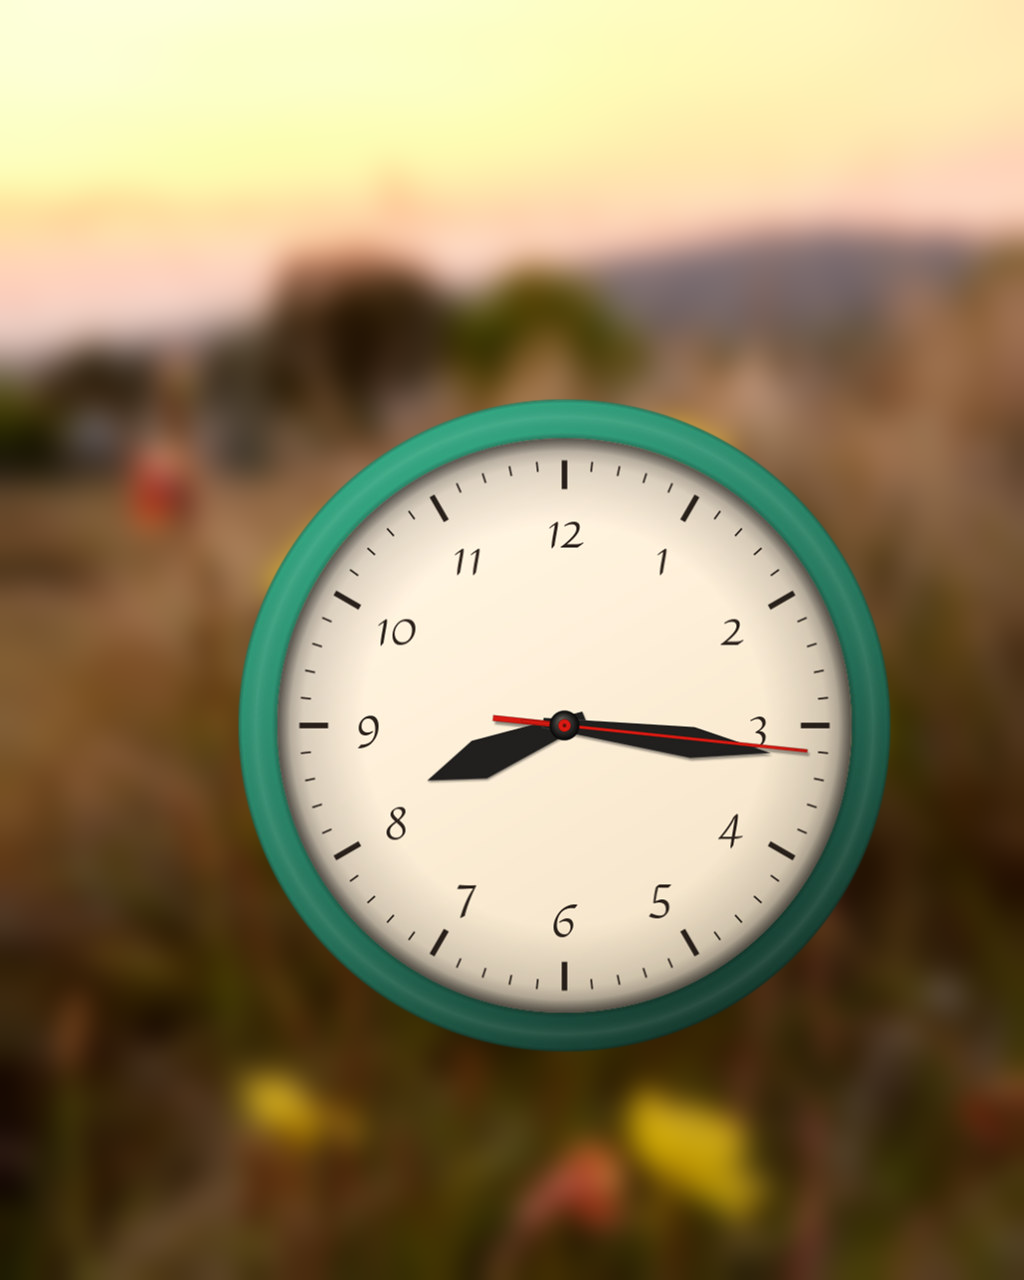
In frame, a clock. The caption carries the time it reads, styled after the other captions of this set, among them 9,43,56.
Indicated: 8,16,16
